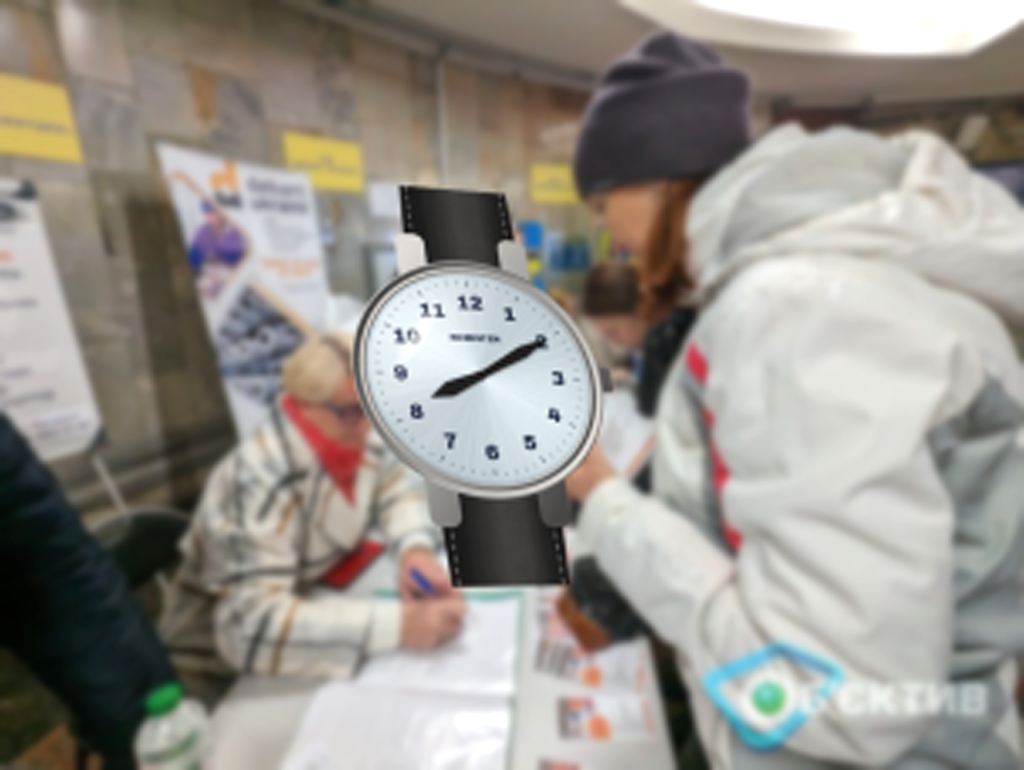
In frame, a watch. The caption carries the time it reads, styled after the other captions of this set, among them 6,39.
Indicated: 8,10
